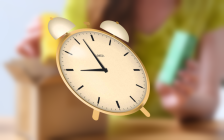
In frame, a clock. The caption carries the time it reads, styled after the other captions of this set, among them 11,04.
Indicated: 8,57
